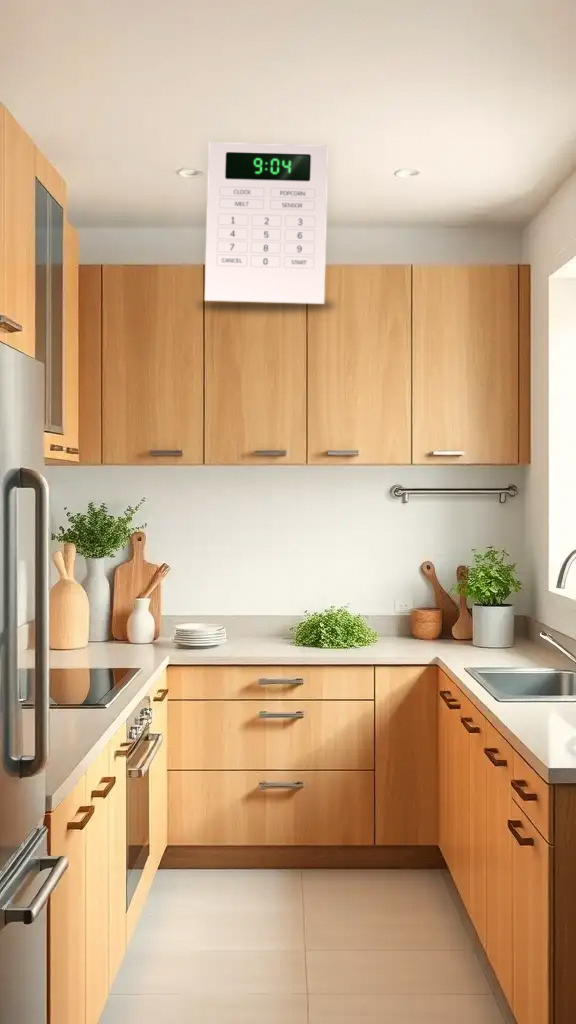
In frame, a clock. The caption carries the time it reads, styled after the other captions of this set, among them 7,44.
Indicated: 9,04
